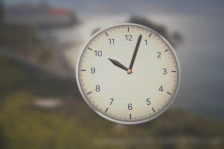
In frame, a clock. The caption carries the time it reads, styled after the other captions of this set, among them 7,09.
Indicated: 10,03
